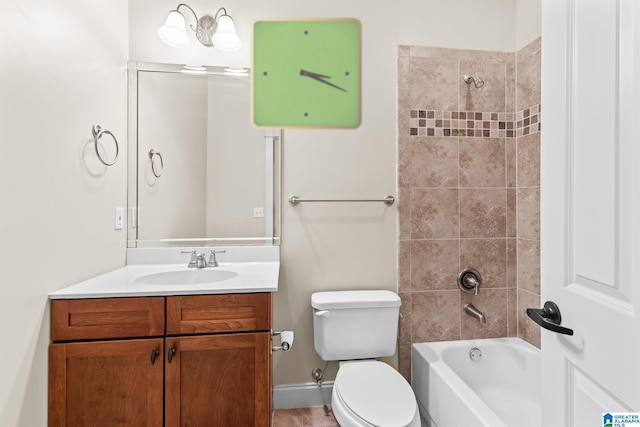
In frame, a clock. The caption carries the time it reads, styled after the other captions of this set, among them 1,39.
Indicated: 3,19
